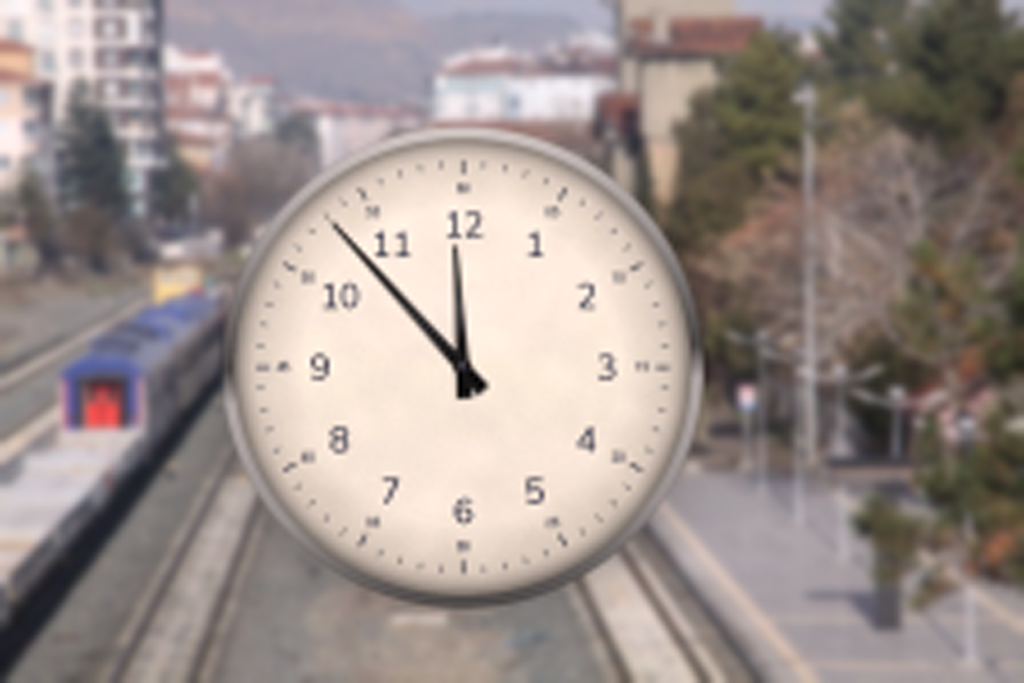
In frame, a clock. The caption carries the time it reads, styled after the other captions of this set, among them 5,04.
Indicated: 11,53
